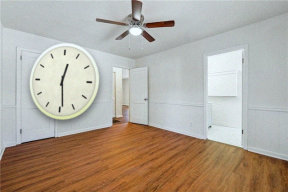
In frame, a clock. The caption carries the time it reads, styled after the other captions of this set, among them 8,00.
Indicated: 12,29
